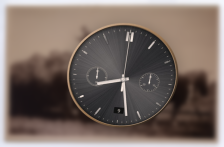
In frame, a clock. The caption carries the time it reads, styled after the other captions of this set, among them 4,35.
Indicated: 8,28
